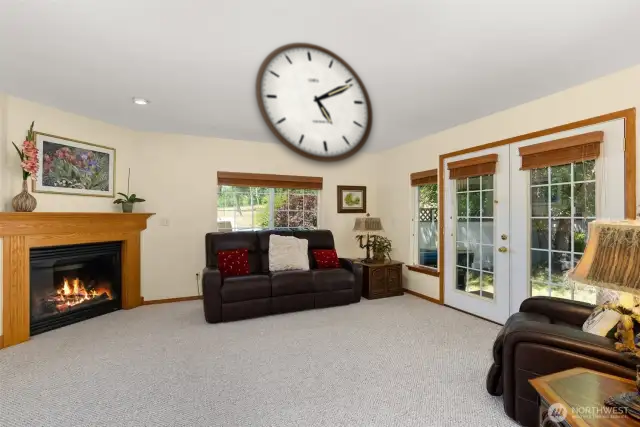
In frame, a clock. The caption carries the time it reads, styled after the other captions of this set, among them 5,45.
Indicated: 5,11
